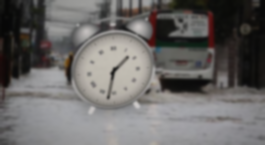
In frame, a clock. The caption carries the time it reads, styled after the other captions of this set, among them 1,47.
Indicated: 1,32
